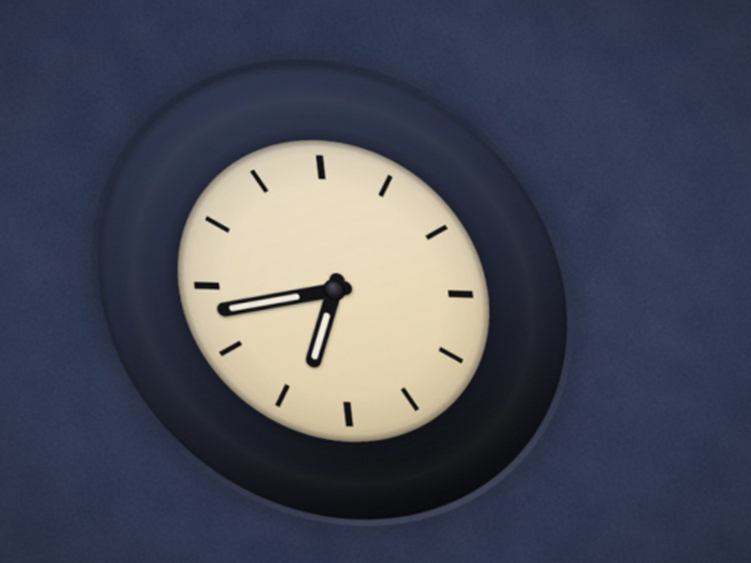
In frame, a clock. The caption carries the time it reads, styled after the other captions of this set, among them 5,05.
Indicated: 6,43
